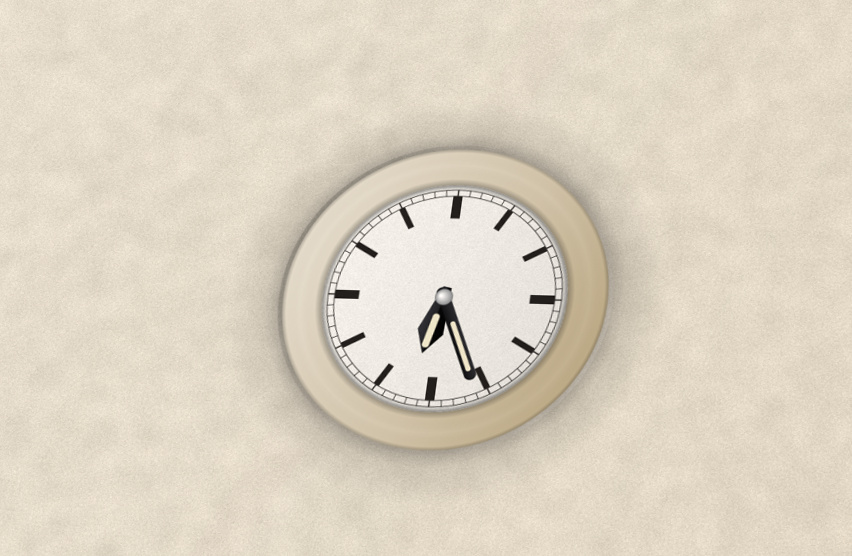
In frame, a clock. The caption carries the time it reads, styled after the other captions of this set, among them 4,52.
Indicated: 6,26
